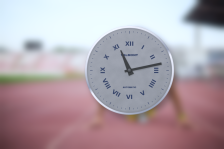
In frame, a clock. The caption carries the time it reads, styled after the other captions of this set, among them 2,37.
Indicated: 11,13
